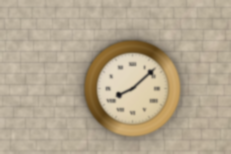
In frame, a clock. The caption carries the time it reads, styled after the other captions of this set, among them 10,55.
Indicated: 8,08
